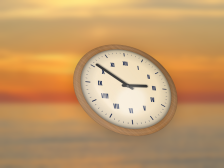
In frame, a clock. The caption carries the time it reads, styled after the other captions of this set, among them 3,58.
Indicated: 2,51
